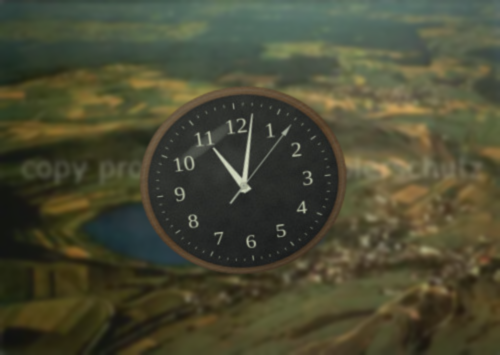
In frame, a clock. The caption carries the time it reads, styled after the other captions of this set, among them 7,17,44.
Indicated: 11,02,07
